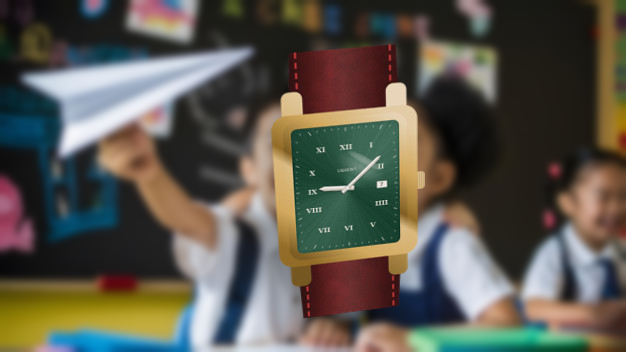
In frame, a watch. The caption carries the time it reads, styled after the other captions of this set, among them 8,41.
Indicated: 9,08
